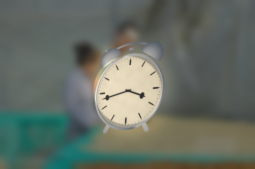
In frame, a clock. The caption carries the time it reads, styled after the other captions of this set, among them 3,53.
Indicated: 3,43
